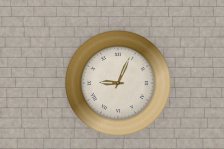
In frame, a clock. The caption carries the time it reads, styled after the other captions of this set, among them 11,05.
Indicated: 9,04
